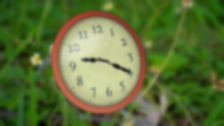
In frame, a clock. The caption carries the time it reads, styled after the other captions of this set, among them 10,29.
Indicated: 9,20
